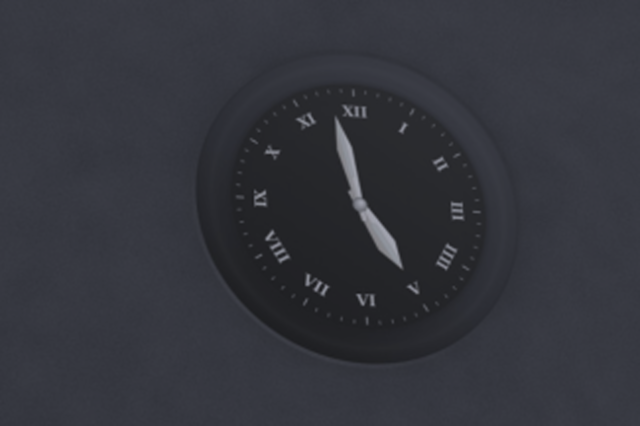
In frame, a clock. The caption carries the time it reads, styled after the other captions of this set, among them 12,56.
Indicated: 4,58
